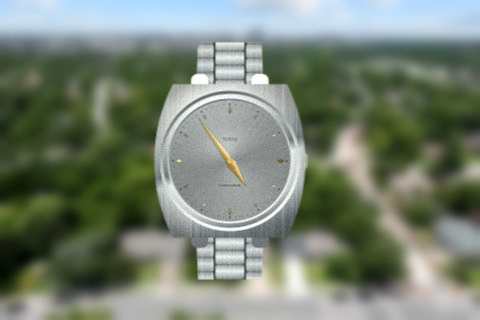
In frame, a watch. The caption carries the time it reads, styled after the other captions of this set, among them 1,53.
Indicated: 4,54
